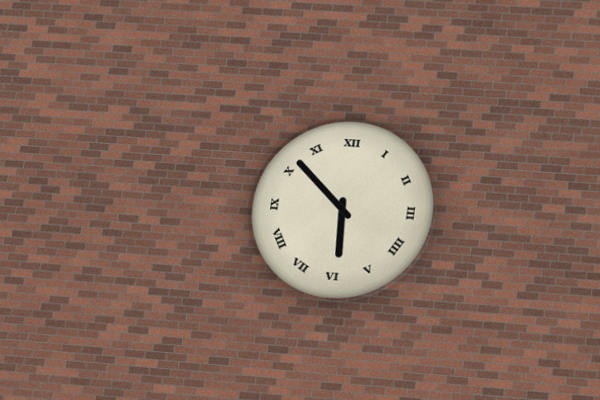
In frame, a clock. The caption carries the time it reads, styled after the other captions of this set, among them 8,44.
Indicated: 5,52
